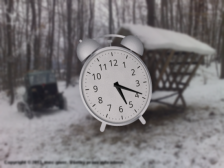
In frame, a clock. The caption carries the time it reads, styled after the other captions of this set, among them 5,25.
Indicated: 5,19
